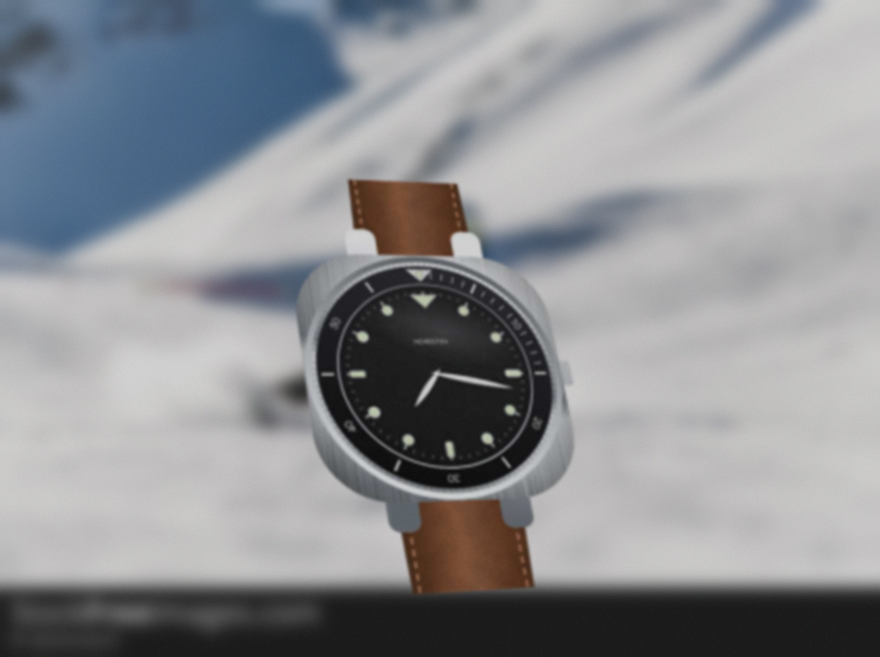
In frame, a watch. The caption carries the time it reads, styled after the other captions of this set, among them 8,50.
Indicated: 7,17
